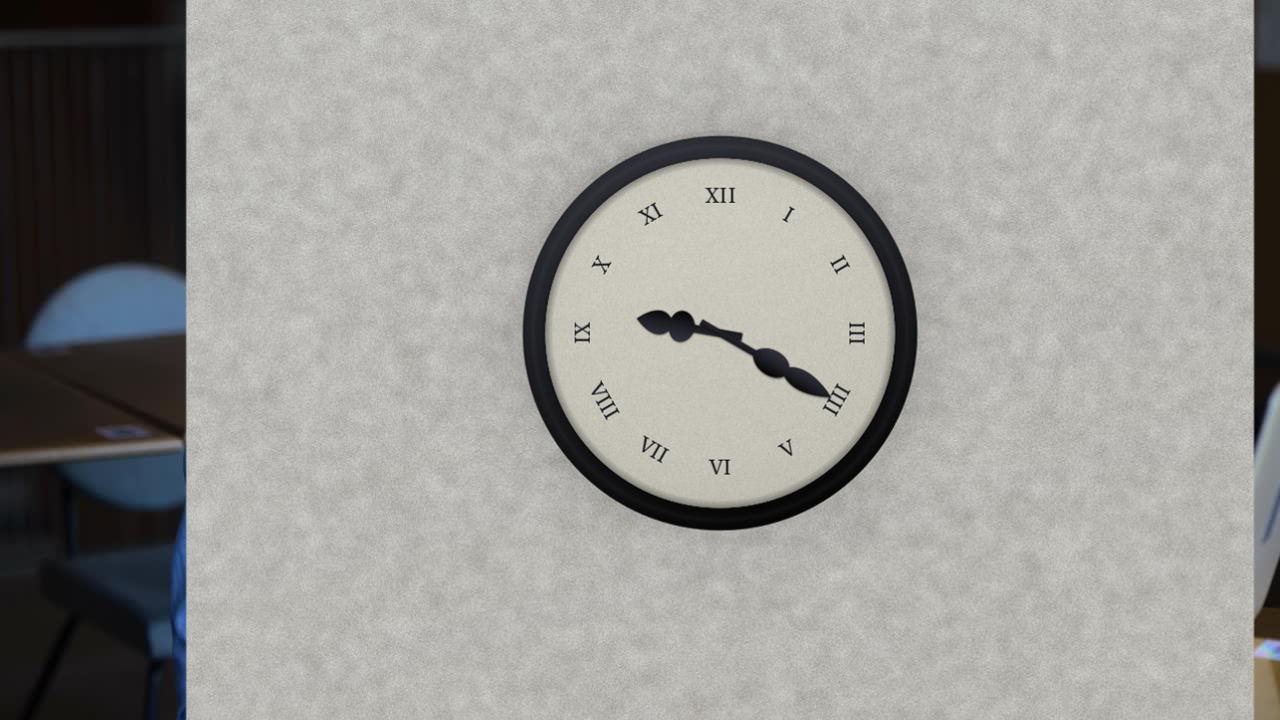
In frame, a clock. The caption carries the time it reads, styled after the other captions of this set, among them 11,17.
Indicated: 9,20
